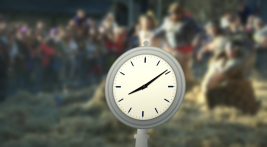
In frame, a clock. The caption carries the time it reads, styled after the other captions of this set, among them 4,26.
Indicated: 8,09
